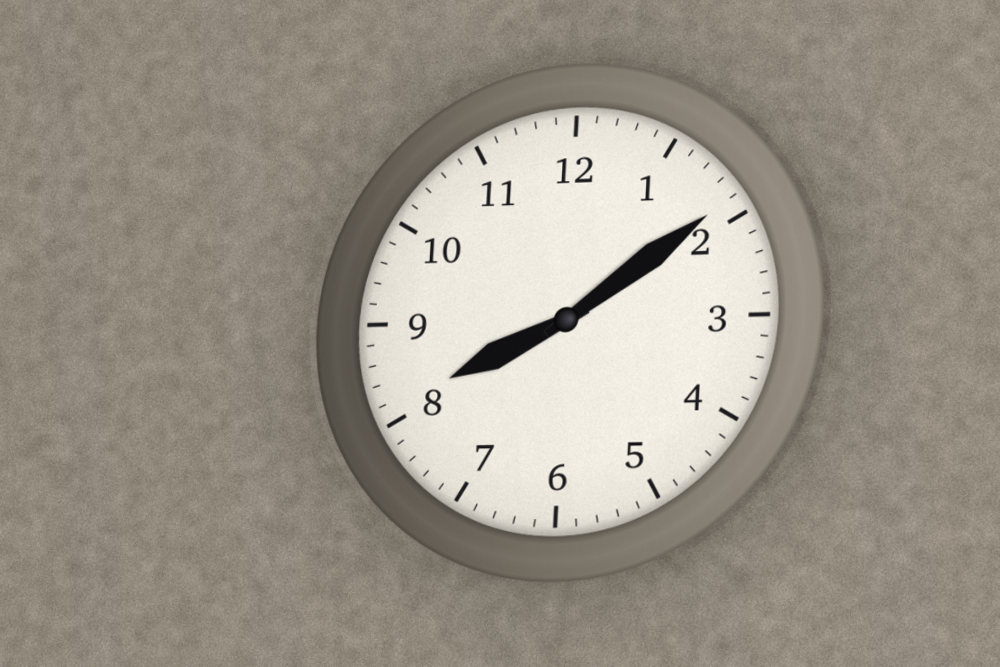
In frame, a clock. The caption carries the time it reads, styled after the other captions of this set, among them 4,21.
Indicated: 8,09
